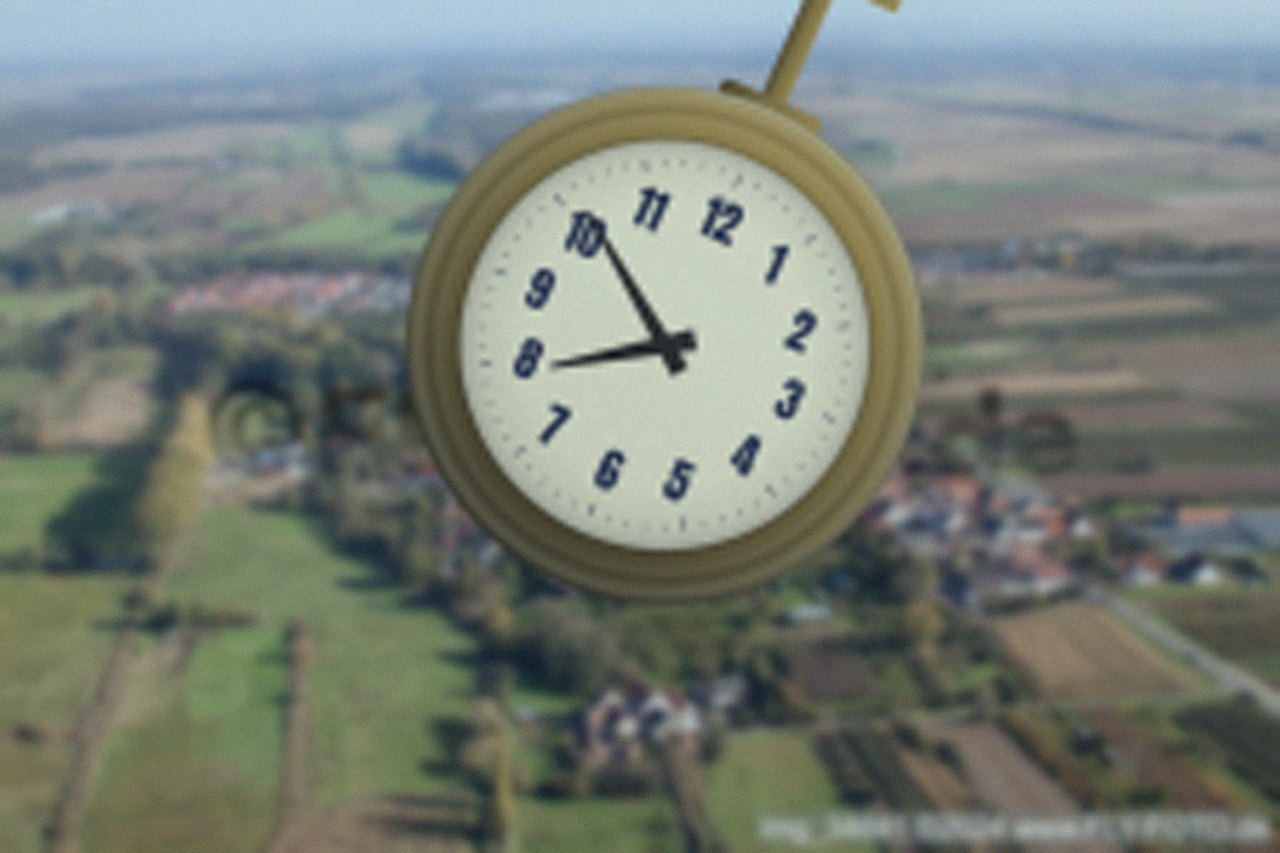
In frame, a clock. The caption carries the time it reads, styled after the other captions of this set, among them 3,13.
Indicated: 7,51
